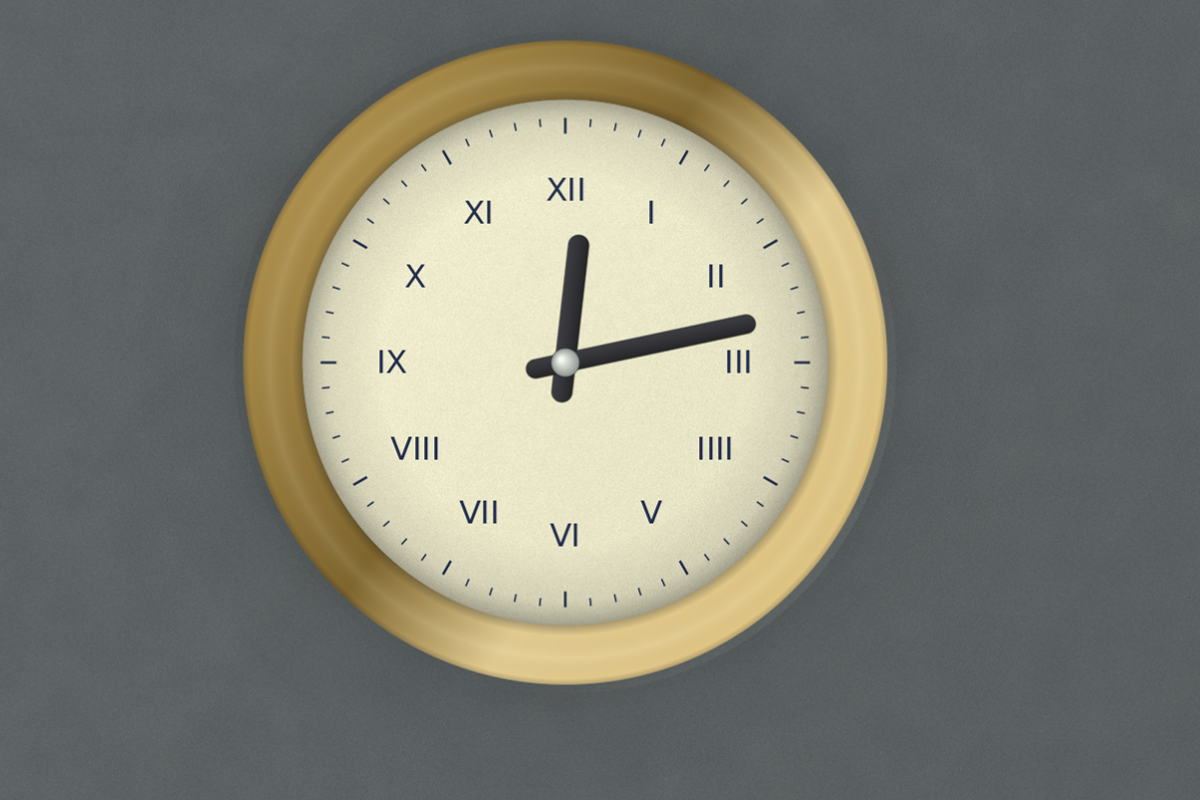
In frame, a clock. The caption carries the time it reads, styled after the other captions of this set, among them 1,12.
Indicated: 12,13
